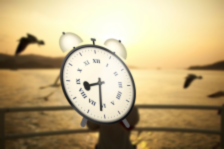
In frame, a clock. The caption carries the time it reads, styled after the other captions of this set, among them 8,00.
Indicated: 8,31
